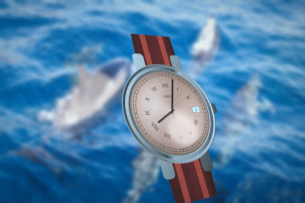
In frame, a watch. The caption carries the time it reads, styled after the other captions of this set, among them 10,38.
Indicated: 8,03
